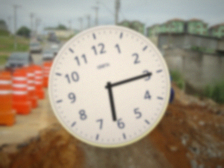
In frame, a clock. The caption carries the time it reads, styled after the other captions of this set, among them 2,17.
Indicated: 6,15
